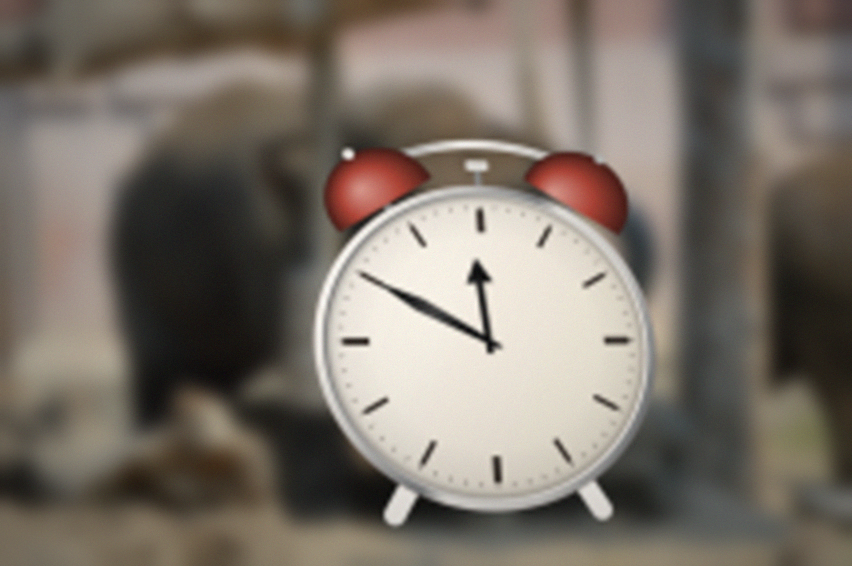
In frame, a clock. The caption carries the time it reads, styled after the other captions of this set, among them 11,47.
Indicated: 11,50
